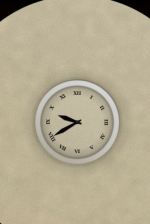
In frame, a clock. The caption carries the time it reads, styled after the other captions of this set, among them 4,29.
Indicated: 9,40
